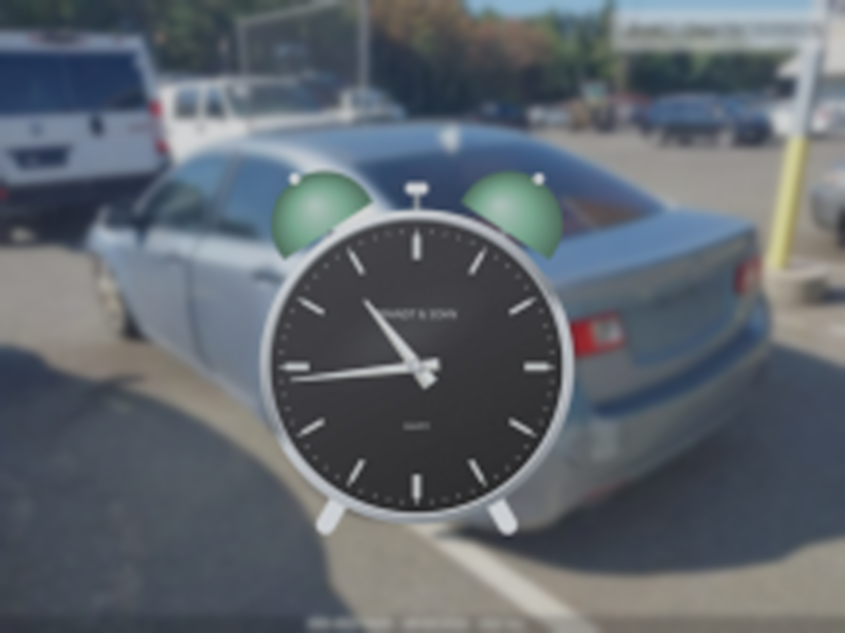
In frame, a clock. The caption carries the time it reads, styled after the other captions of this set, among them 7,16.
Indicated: 10,44
